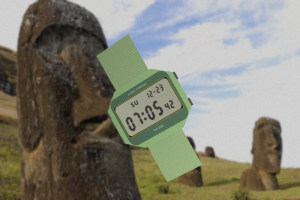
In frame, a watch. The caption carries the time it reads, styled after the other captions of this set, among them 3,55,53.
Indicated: 7,05,42
